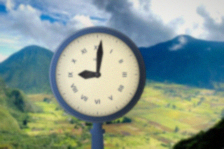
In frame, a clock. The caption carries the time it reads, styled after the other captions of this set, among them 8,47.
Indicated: 9,01
